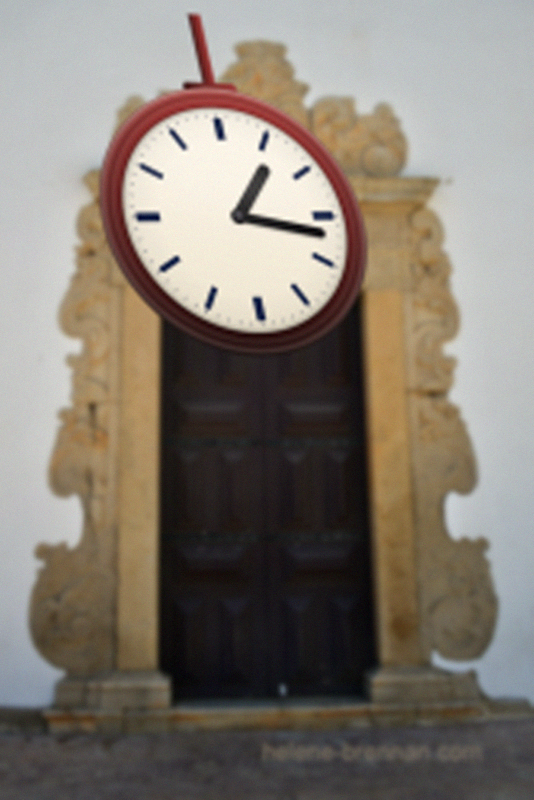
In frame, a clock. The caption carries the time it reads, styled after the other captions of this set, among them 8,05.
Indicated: 1,17
